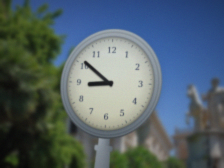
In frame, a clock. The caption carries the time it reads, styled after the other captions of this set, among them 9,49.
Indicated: 8,51
